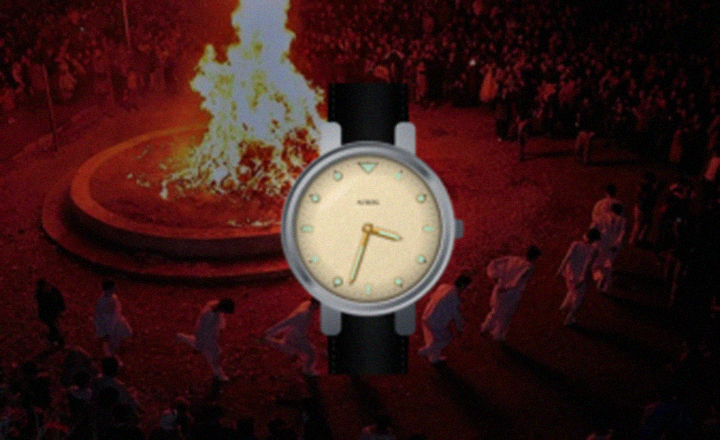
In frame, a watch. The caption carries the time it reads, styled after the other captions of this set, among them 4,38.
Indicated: 3,33
